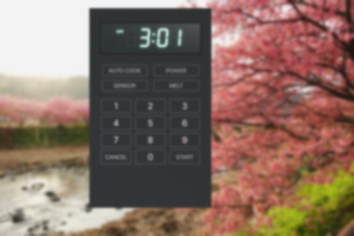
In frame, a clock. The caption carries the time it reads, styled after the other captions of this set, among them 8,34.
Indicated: 3,01
